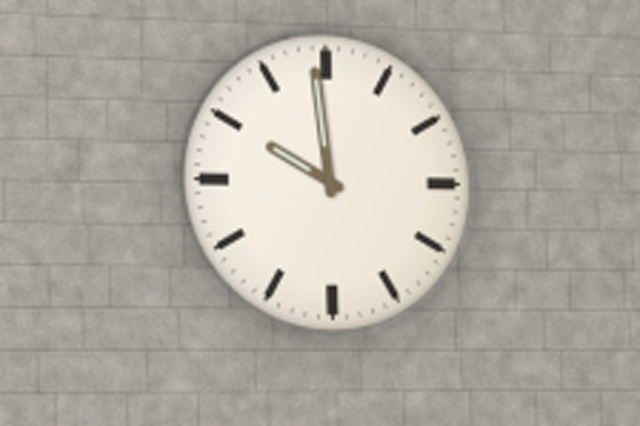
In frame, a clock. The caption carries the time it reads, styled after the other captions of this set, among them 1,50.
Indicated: 9,59
